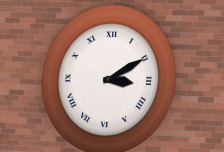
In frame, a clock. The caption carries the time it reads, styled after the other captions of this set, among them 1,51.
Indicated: 3,10
